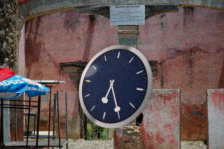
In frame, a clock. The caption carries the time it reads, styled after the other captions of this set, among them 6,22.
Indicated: 6,25
